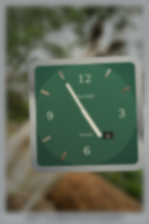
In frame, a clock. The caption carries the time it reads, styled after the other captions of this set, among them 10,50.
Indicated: 4,55
